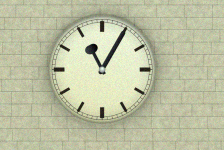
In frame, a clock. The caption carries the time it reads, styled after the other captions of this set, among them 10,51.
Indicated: 11,05
